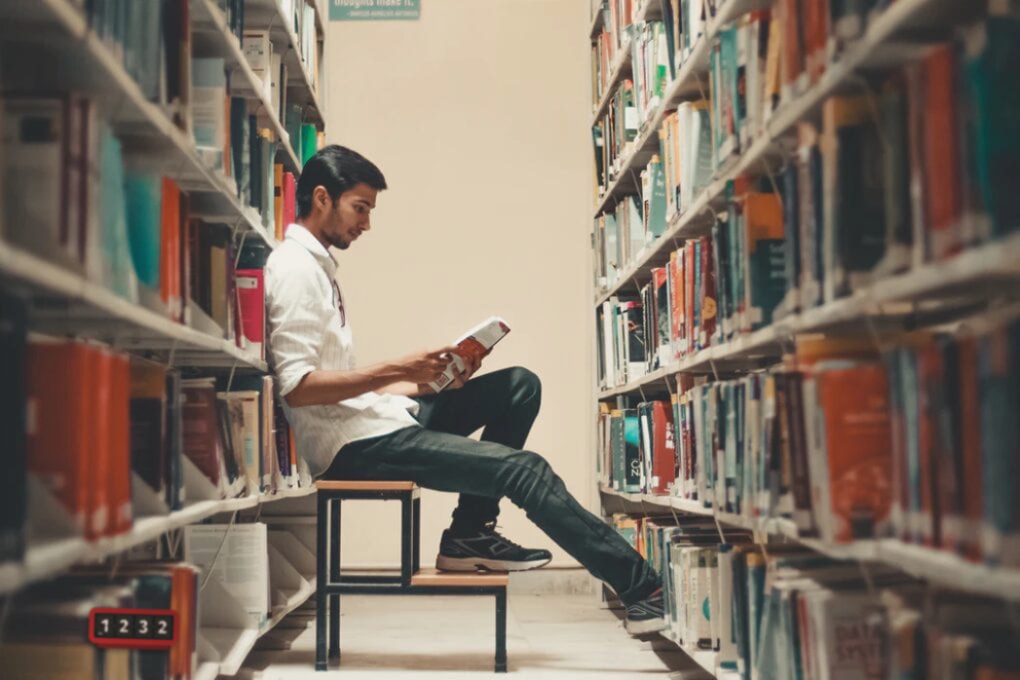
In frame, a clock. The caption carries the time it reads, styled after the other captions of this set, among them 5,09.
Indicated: 12,32
